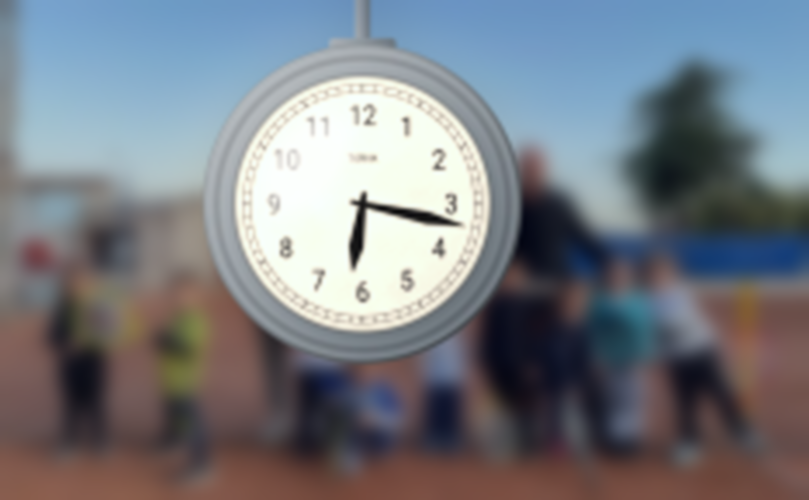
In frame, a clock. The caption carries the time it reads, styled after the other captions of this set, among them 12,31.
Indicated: 6,17
